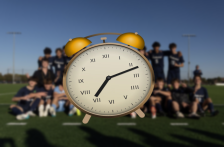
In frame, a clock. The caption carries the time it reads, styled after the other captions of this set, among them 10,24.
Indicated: 7,12
